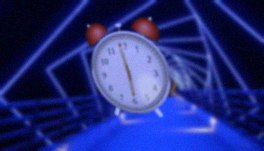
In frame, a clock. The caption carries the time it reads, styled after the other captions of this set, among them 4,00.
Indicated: 5,59
